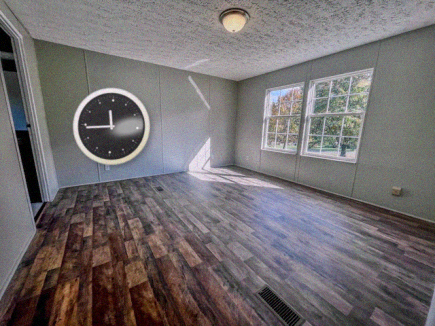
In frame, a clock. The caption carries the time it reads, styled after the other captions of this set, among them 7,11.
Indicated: 11,44
